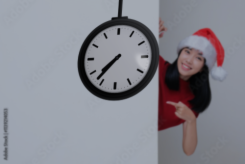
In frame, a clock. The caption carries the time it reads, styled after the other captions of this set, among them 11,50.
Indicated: 7,37
